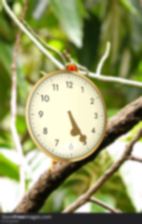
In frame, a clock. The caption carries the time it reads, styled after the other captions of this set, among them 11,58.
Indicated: 5,25
